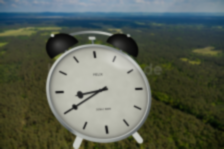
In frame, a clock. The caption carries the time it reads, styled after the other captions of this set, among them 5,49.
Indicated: 8,40
